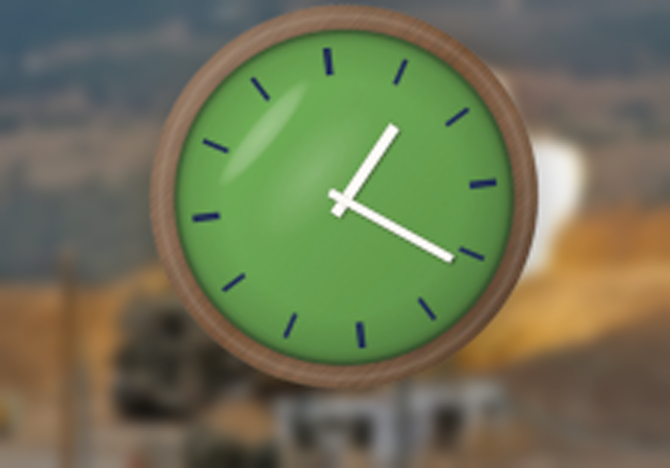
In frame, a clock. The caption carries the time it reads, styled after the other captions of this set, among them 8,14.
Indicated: 1,21
